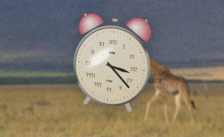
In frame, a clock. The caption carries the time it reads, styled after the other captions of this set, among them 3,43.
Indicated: 3,22
